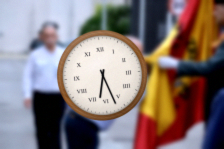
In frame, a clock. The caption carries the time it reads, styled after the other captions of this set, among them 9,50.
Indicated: 6,27
